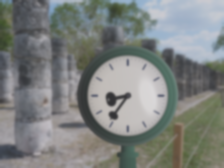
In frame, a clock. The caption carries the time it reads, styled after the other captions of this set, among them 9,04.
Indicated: 8,36
